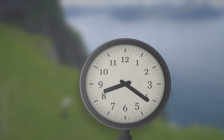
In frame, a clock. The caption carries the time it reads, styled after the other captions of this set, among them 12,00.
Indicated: 8,21
